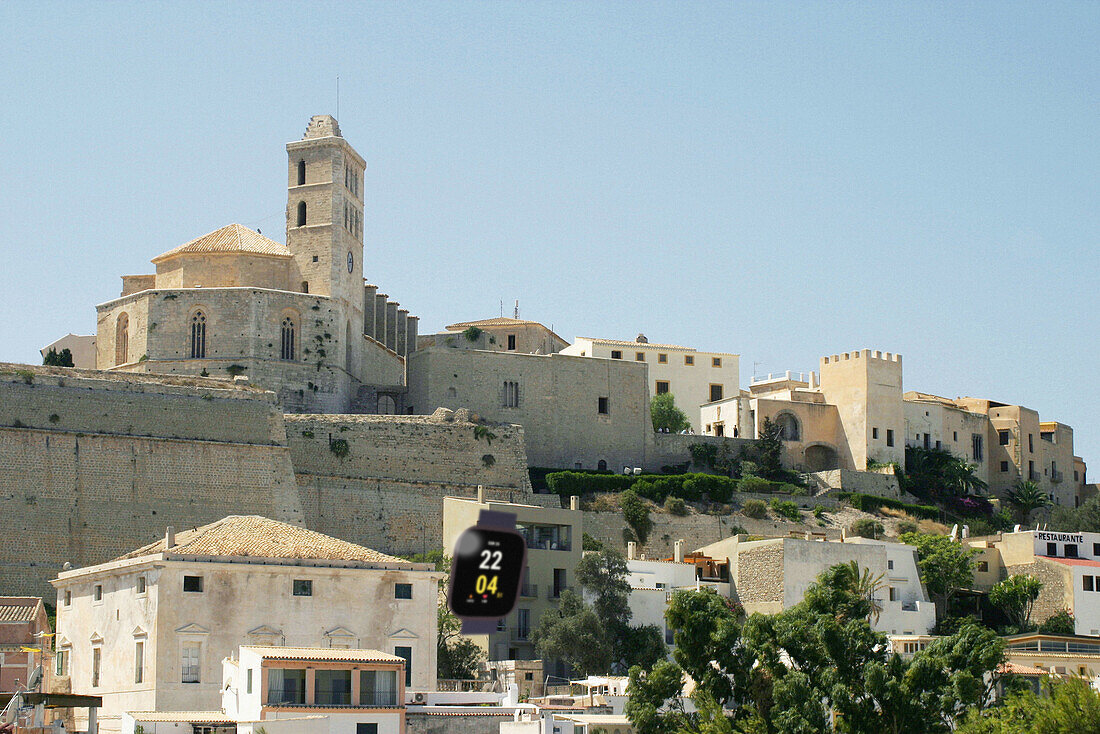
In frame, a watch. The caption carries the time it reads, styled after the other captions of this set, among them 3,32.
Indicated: 22,04
